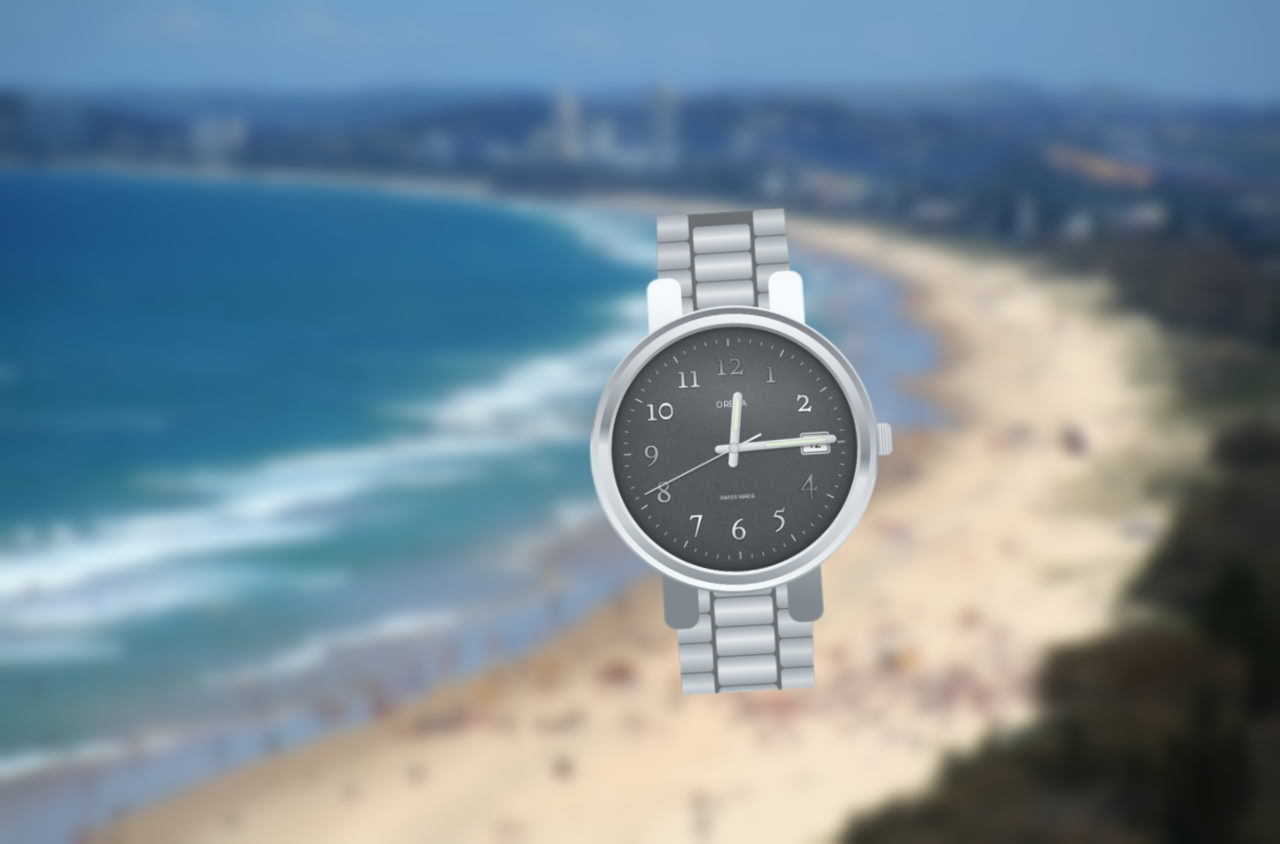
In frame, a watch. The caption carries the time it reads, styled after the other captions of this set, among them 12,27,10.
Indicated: 12,14,41
